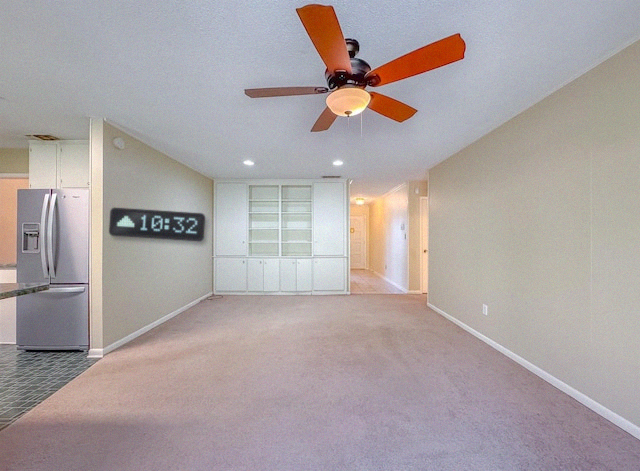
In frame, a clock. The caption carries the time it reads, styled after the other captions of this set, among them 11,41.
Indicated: 10,32
